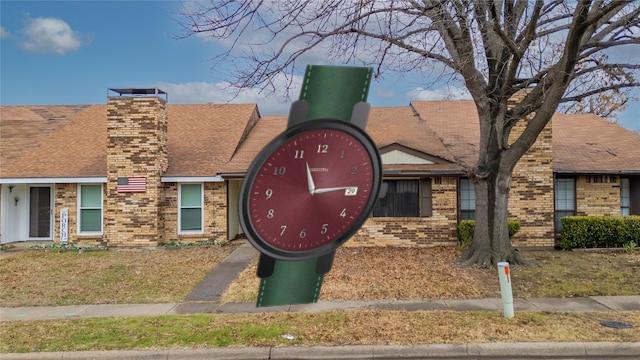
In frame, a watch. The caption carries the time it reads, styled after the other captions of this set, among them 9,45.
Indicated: 11,14
